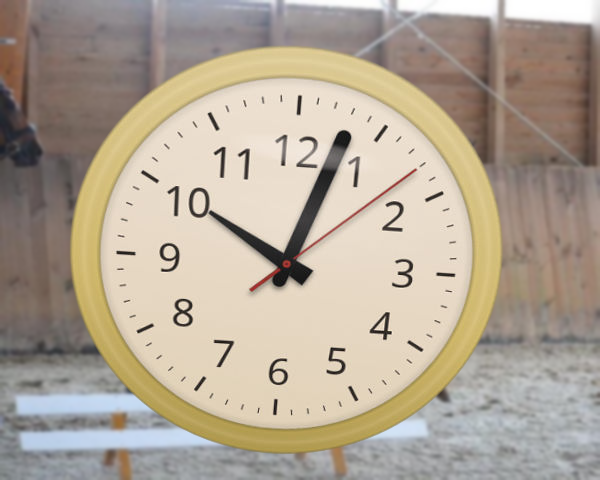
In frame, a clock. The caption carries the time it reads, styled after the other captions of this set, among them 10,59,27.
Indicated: 10,03,08
